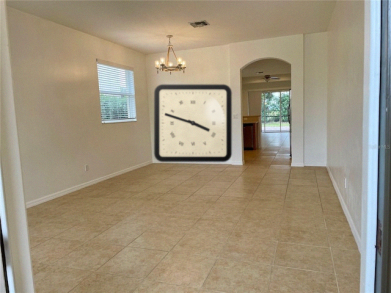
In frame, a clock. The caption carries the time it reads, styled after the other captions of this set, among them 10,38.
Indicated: 3,48
